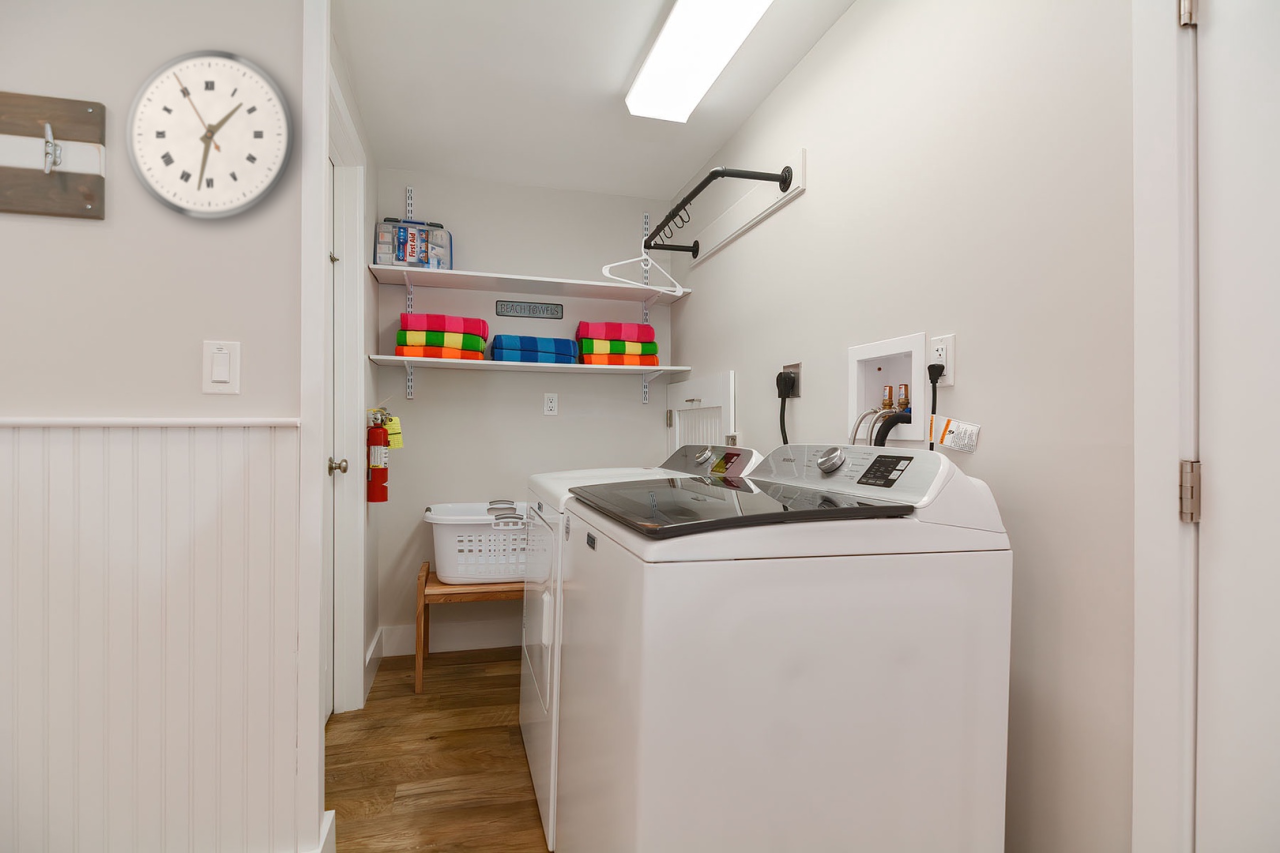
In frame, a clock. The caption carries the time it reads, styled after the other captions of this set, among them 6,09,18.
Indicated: 1,31,55
